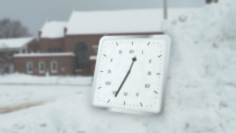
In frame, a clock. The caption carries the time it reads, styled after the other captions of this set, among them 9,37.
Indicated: 12,34
